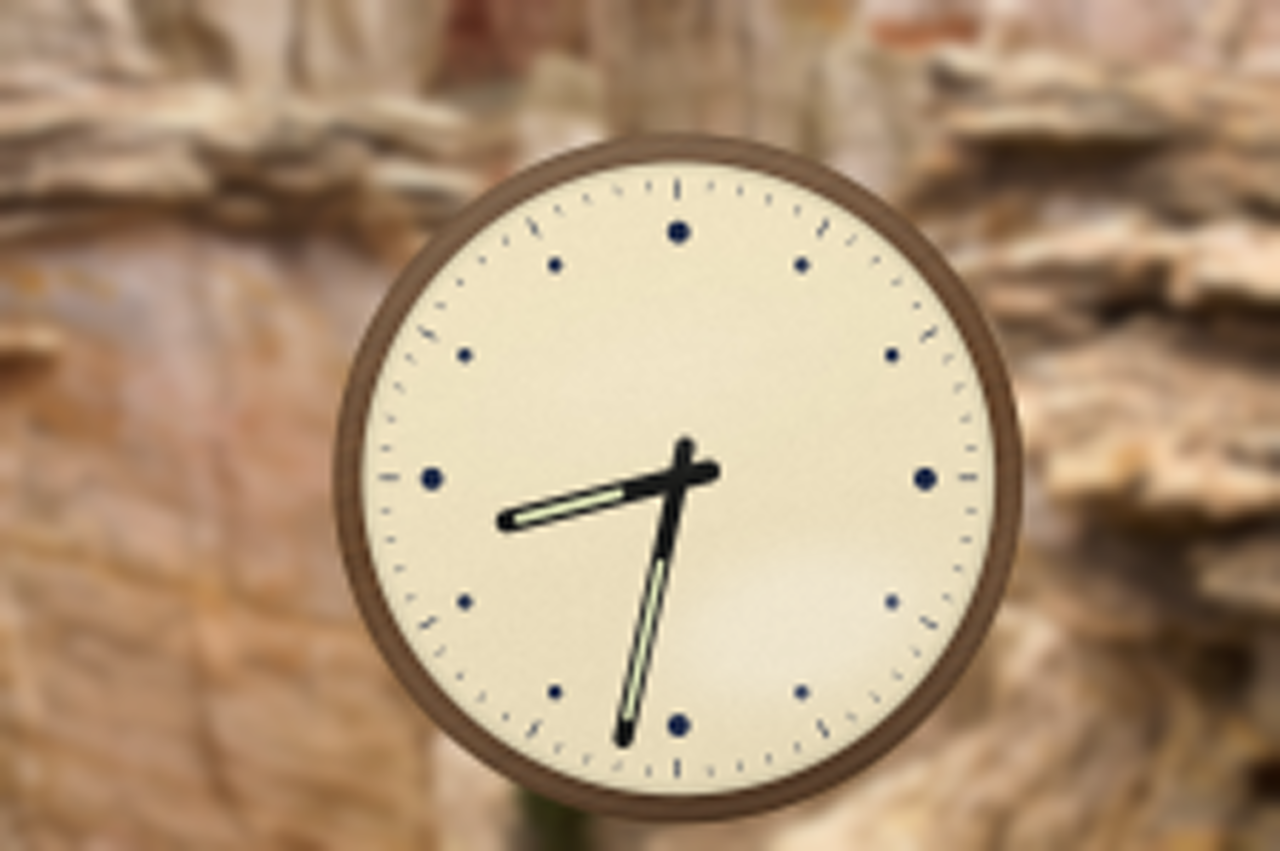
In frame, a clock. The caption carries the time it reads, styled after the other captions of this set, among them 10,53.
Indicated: 8,32
